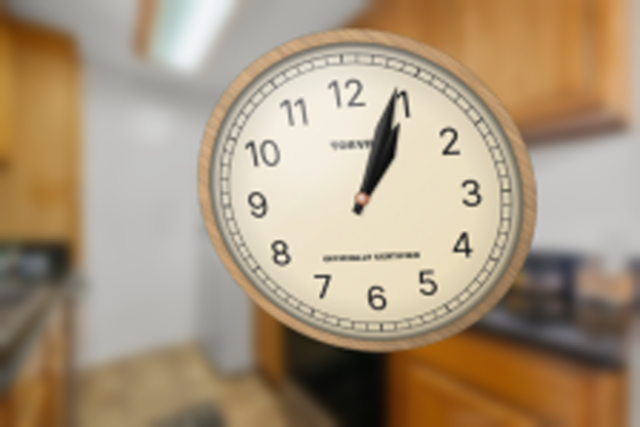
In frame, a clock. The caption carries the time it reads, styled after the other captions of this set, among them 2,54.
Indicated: 1,04
